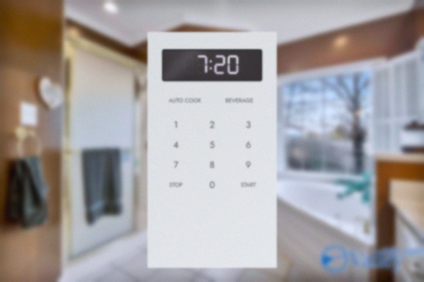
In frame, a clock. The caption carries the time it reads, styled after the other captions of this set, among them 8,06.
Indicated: 7,20
